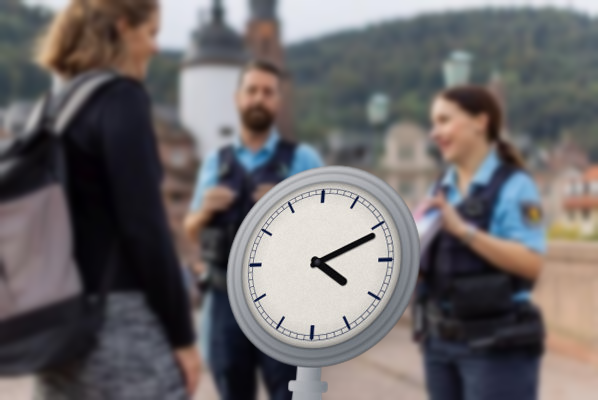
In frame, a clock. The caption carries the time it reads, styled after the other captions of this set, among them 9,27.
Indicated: 4,11
